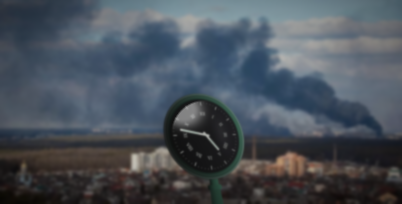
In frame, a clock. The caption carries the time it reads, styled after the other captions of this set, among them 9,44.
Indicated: 4,47
